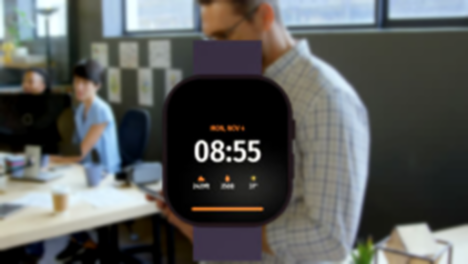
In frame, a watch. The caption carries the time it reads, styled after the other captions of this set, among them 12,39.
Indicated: 8,55
